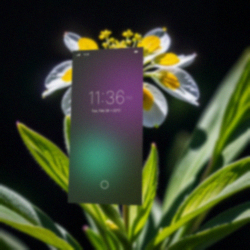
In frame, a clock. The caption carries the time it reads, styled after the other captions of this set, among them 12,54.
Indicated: 11,36
